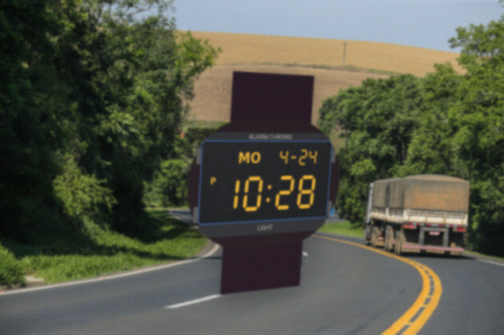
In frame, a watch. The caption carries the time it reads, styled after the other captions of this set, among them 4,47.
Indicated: 10,28
